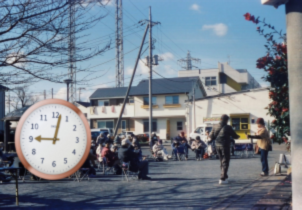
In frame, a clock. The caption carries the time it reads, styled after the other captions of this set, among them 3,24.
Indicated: 9,02
